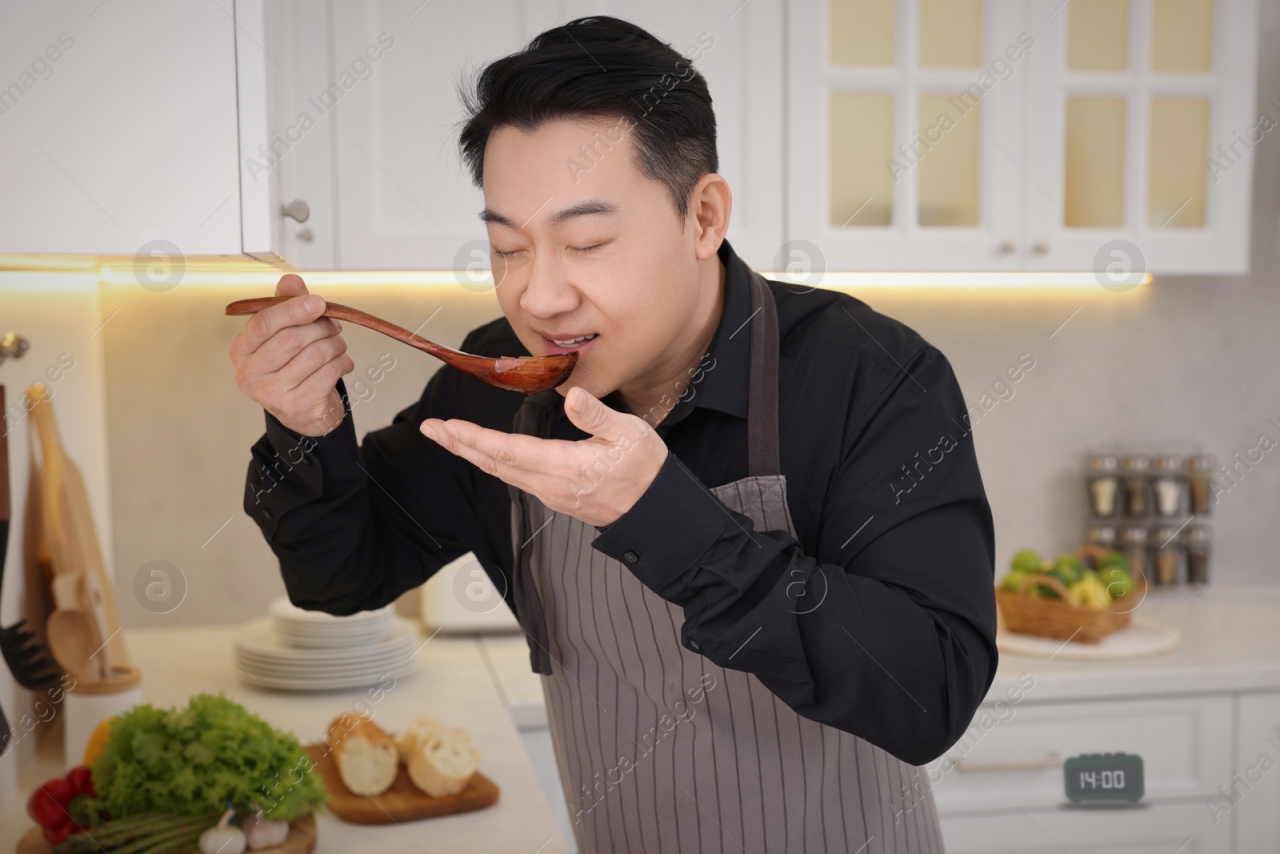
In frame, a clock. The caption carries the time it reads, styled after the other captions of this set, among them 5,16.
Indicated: 14,00
